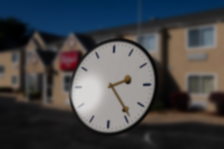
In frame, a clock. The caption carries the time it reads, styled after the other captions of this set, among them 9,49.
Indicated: 2,24
